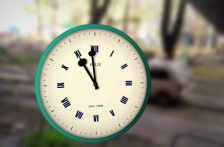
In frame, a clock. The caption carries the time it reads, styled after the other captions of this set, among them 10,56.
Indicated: 10,59
